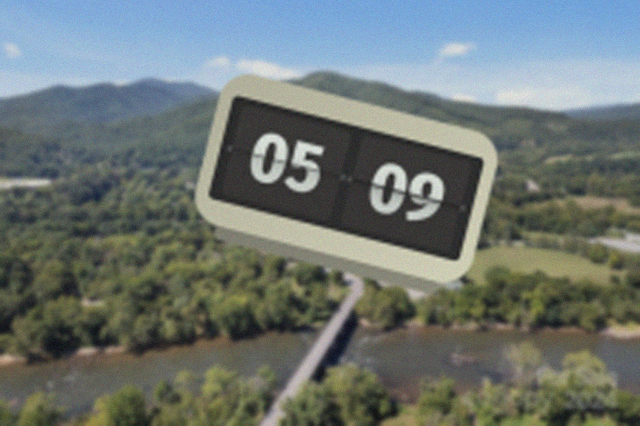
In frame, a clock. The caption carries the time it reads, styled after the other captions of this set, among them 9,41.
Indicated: 5,09
